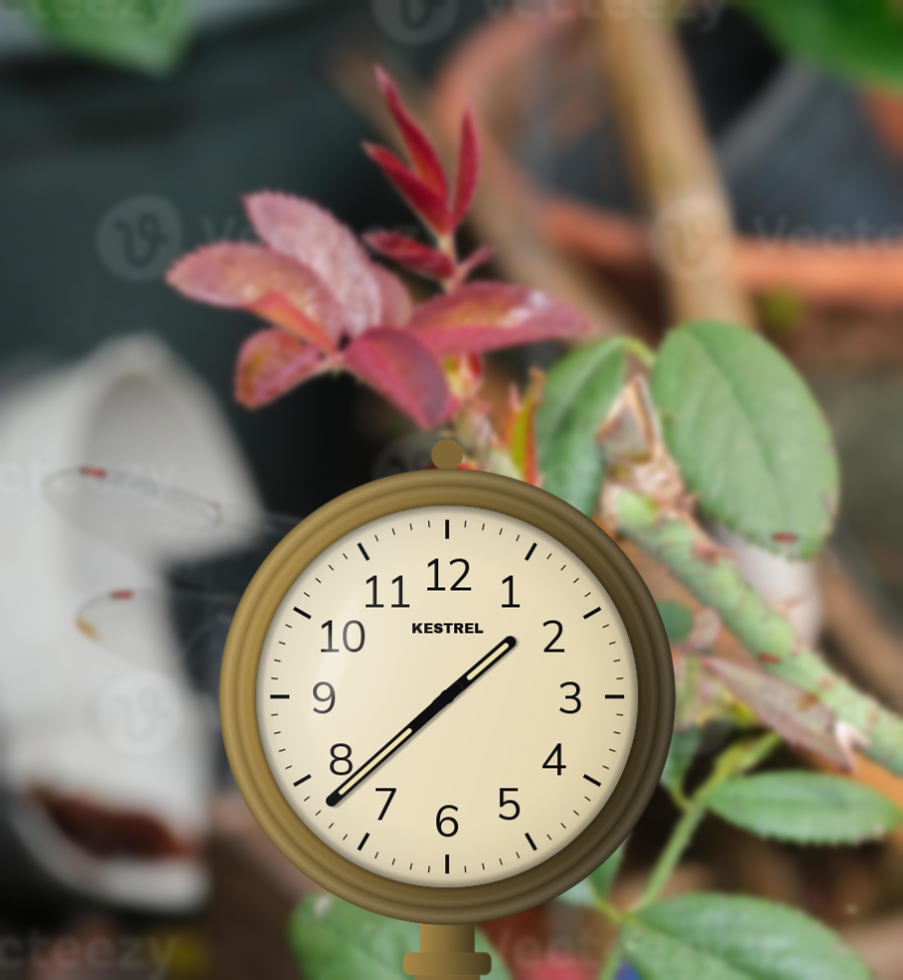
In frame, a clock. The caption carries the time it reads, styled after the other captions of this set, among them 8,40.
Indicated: 1,38
